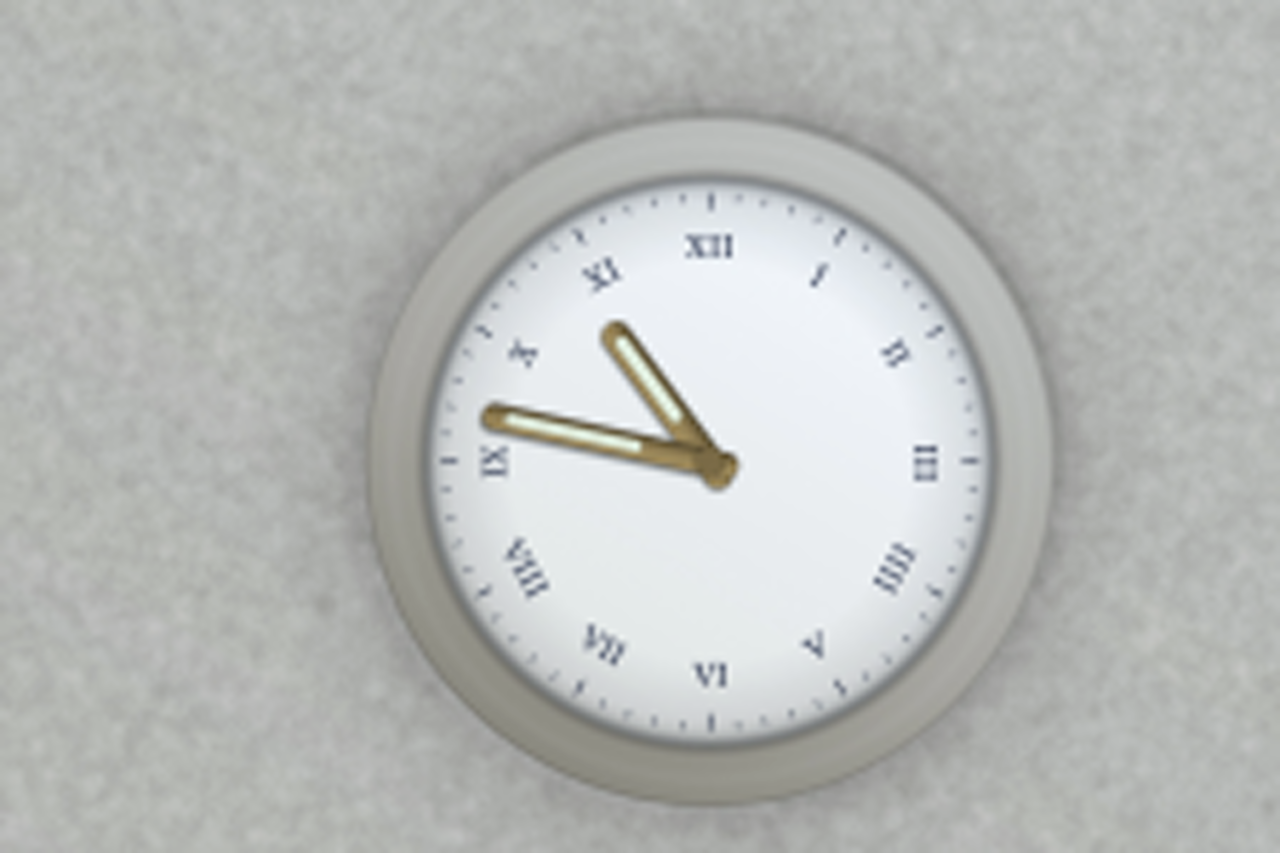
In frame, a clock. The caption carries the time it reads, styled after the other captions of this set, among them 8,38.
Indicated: 10,47
